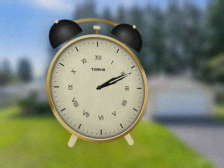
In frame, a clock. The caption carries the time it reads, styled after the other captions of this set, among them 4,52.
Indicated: 2,11
